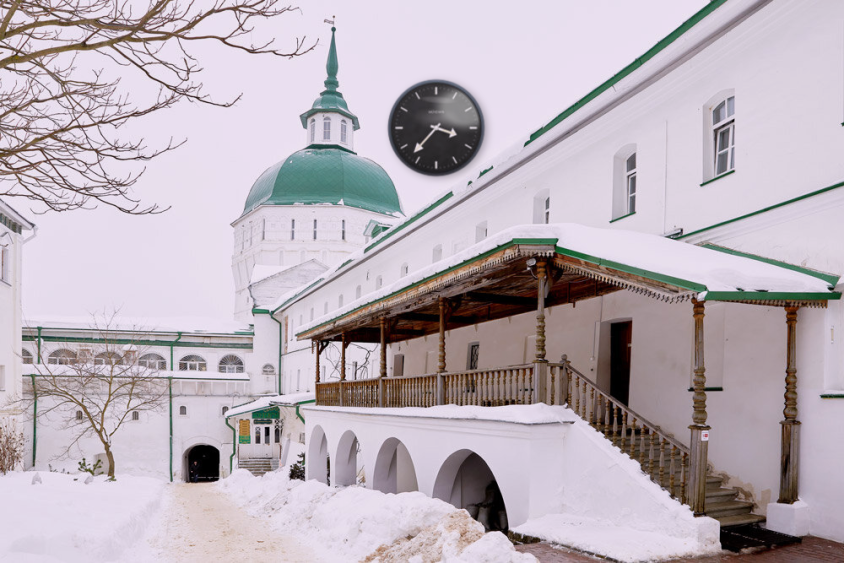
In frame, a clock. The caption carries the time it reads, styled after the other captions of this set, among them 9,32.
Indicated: 3,37
